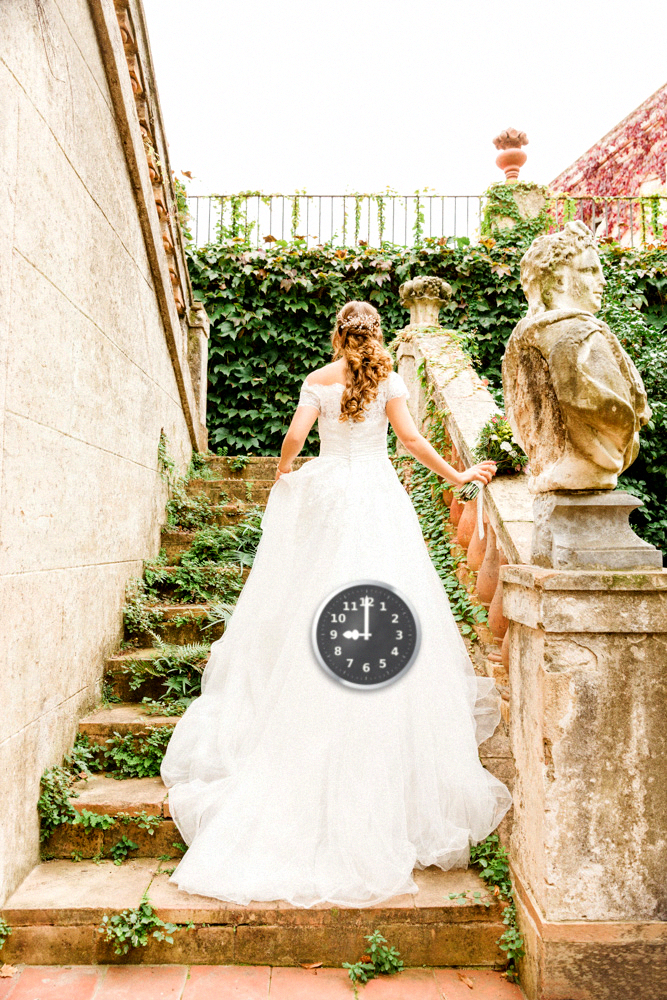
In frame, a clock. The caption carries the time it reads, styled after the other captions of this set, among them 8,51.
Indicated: 9,00
